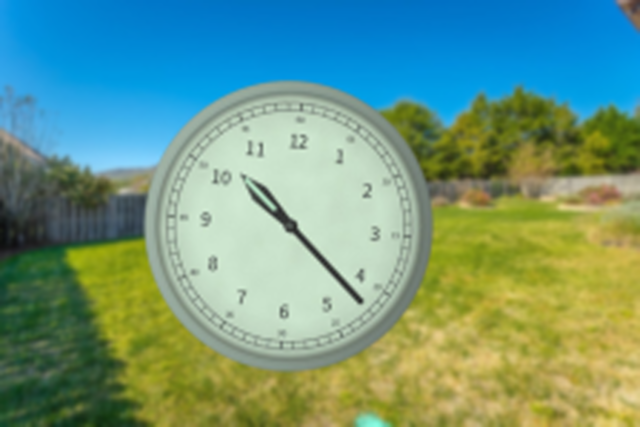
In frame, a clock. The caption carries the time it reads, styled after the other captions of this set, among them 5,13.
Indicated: 10,22
